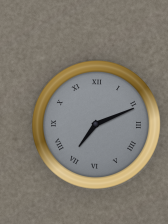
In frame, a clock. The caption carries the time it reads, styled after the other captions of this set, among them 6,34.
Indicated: 7,11
